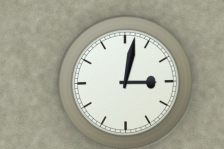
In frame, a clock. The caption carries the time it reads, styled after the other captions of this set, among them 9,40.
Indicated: 3,02
